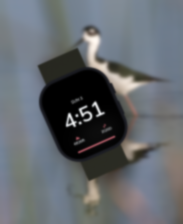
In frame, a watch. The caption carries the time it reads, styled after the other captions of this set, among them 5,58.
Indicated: 4,51
